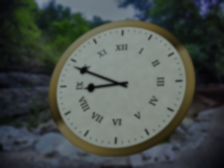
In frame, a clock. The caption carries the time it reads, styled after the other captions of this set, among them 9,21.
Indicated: 8,49
